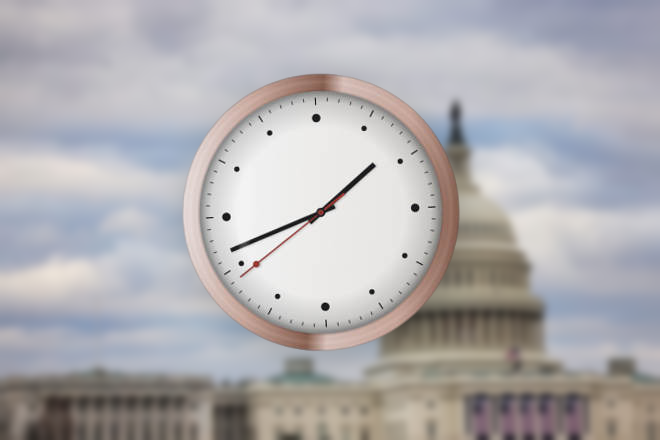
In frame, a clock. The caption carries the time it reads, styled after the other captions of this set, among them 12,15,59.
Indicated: 1,41,39
